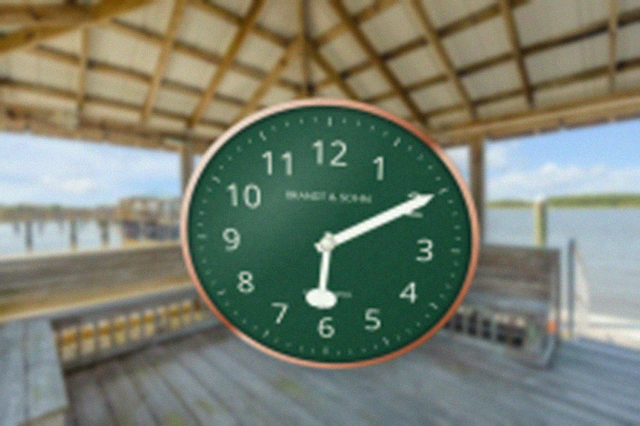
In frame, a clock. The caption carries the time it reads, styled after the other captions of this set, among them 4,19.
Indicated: 6,10
